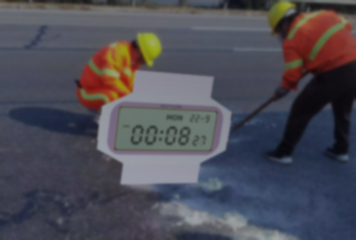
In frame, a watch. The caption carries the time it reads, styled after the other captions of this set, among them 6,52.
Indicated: 0,08
